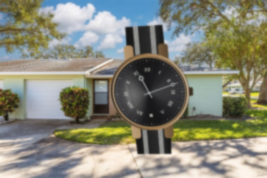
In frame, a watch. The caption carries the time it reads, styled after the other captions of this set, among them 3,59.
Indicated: 11,12
